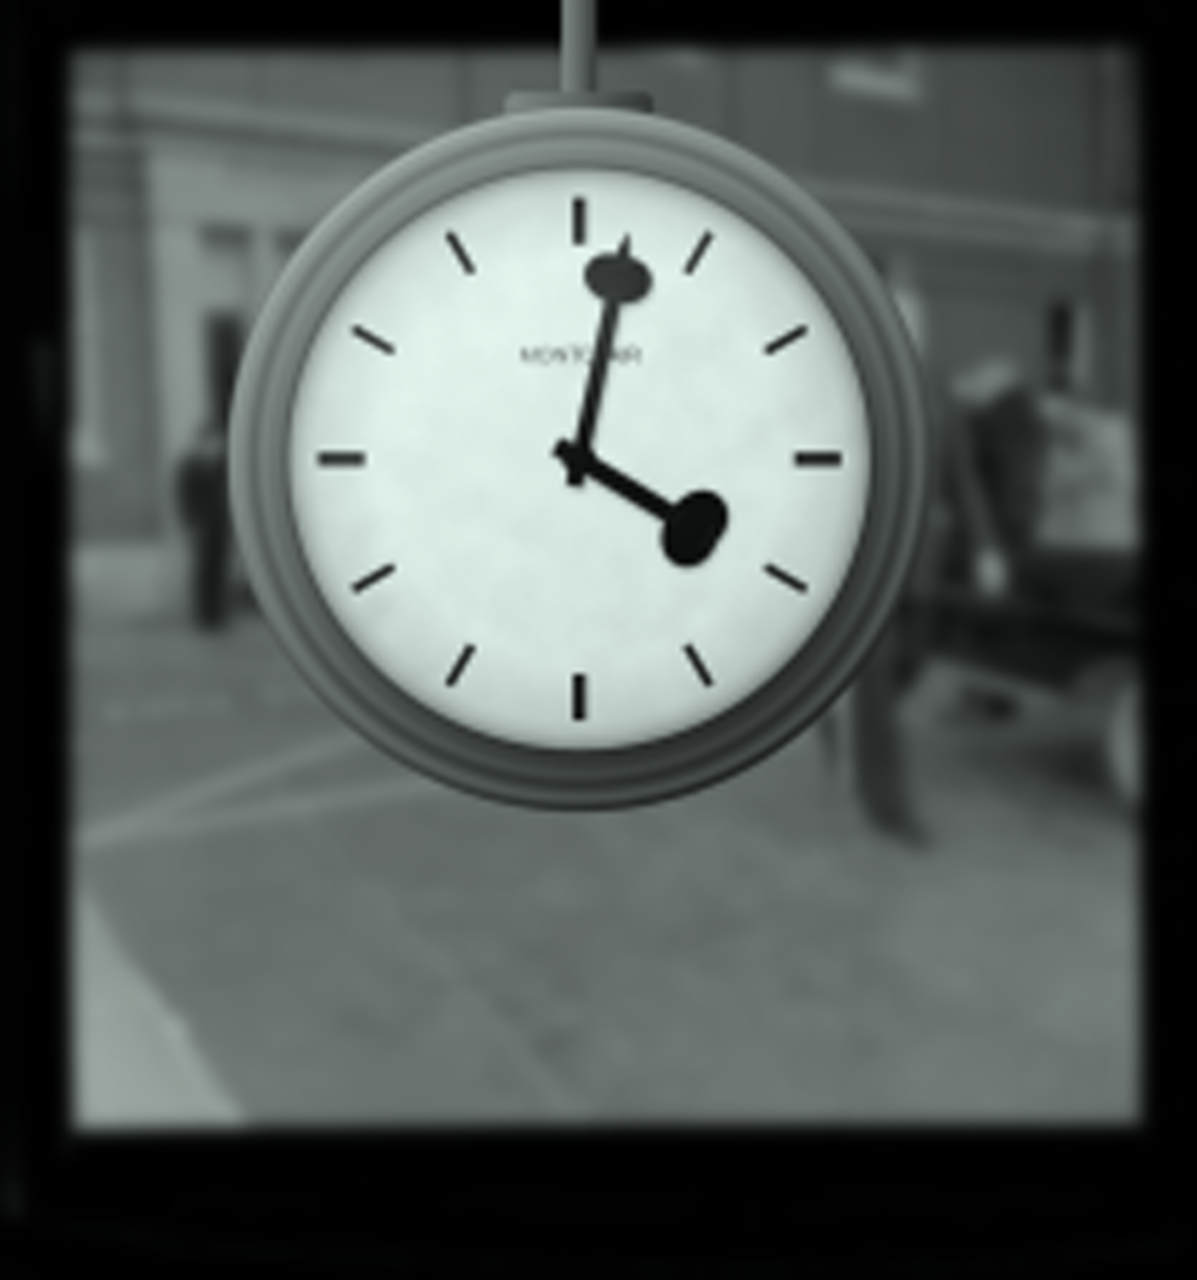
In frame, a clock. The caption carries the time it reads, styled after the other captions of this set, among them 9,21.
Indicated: 4,02
